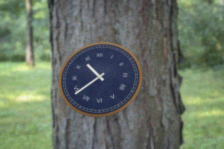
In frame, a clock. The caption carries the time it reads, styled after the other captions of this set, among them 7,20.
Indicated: 10,39
